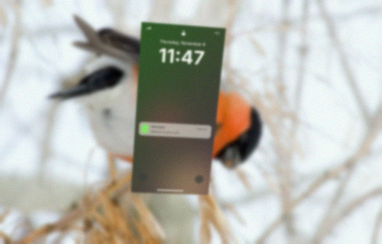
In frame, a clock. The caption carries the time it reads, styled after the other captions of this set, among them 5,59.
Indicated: 11,47
